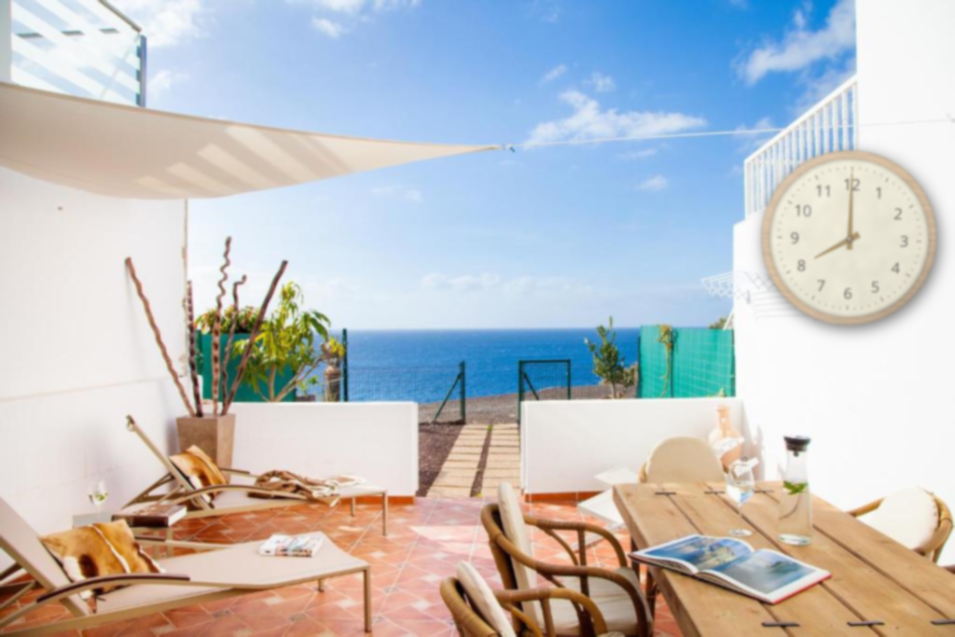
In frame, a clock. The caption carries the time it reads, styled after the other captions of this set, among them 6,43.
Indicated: 8,00
